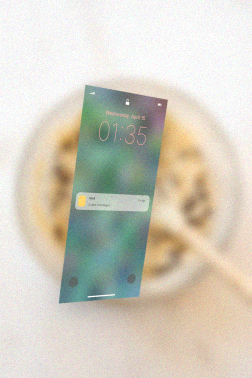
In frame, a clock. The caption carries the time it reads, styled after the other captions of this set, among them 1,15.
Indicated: 1,35
